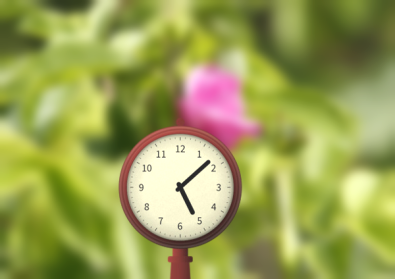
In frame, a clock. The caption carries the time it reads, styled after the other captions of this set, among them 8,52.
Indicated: 5,08
